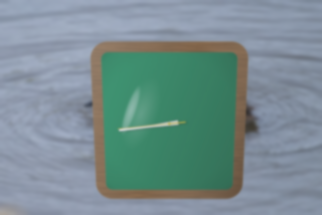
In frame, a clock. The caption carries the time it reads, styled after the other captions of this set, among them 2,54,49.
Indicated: 8,43,44
